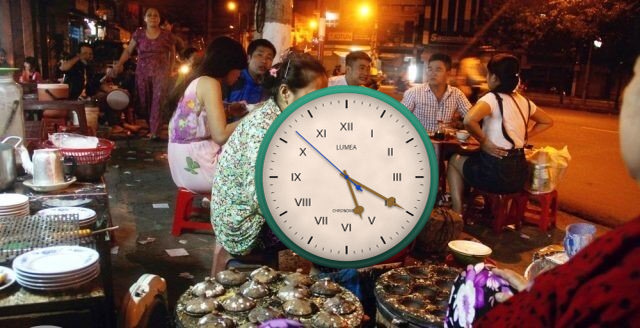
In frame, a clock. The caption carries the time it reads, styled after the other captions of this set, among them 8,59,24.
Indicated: 5,19,52
